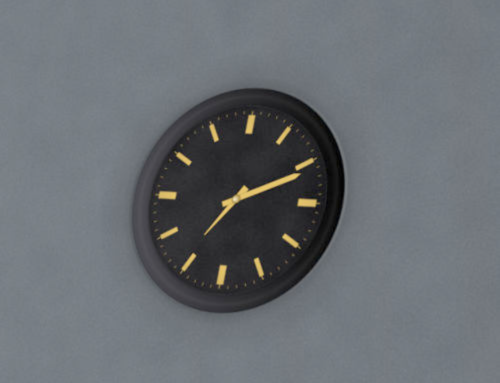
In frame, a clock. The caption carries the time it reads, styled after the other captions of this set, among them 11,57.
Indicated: 7,11
